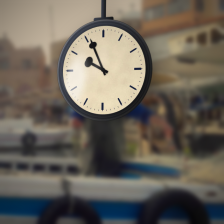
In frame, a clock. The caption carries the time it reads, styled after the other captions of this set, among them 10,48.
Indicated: 9,56
